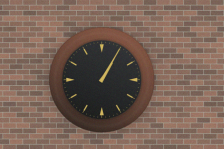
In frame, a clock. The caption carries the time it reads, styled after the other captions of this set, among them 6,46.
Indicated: 1,05
